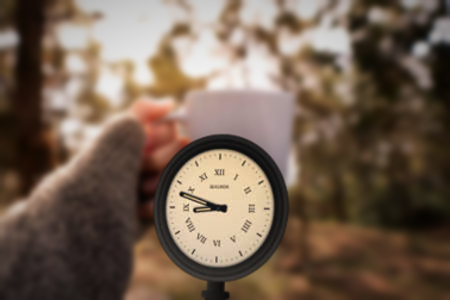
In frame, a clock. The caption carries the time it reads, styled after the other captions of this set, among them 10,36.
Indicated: 8,48
